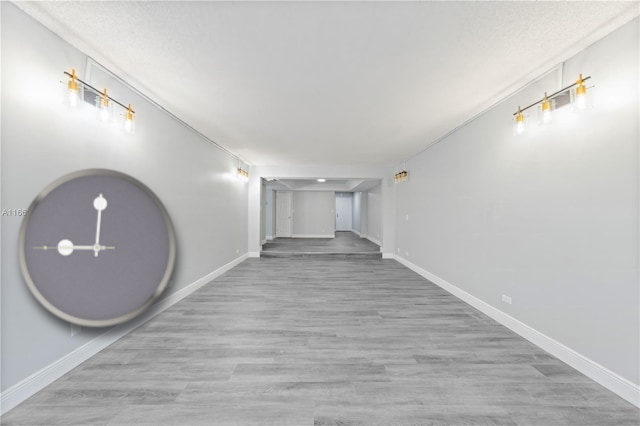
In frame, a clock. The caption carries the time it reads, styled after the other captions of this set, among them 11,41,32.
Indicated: 9,00,45
